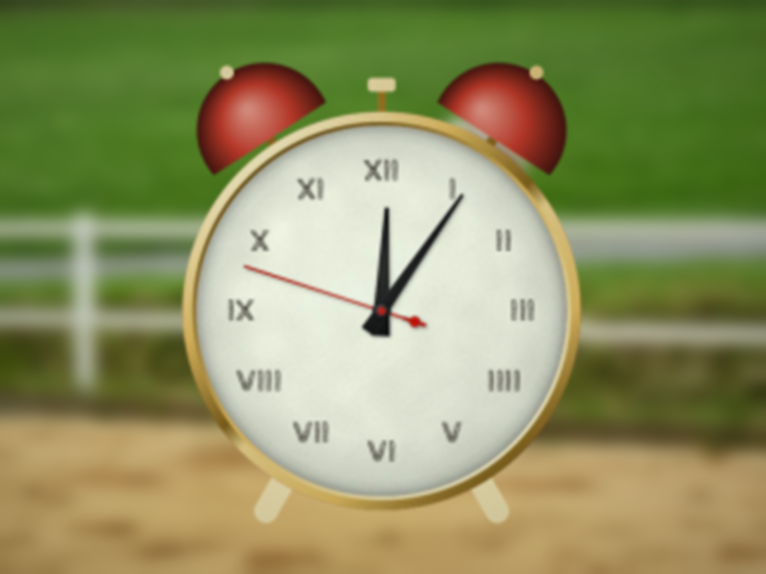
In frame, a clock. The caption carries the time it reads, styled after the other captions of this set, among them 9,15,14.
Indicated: 12,05,48
